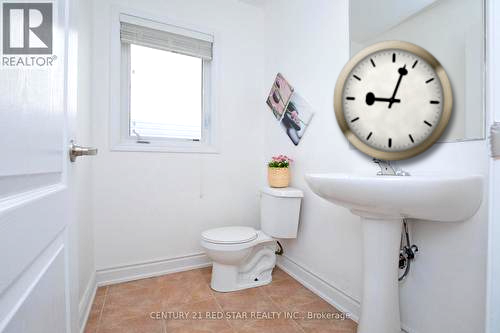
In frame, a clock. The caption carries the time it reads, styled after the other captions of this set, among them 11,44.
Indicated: 9,03
